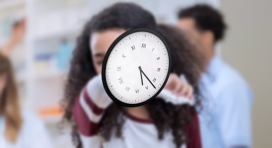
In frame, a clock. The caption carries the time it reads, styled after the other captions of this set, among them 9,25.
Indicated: 5,22
